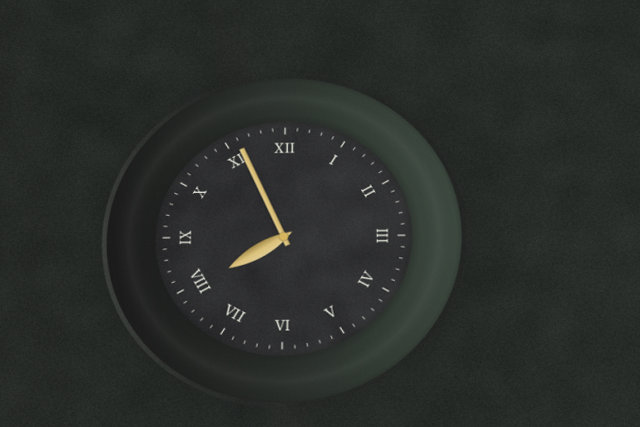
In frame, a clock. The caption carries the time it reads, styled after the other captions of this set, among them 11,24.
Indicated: 7,56
